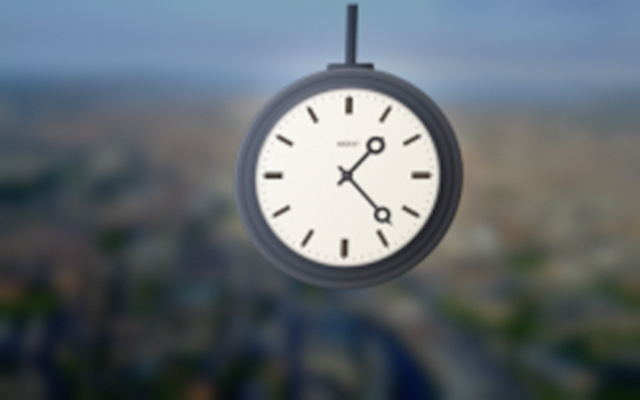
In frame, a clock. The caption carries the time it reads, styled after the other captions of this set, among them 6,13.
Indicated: 1,23
